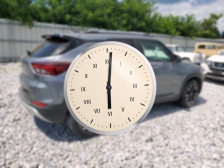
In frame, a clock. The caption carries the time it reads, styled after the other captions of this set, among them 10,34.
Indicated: 6,01
